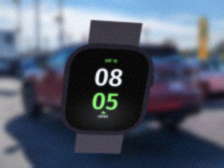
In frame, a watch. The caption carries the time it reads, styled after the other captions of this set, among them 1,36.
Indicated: 8,05
